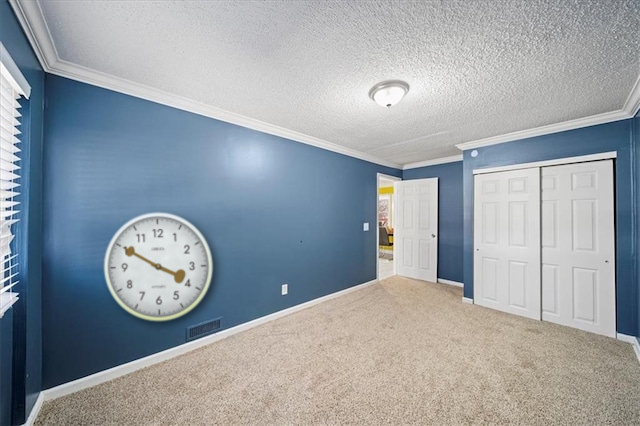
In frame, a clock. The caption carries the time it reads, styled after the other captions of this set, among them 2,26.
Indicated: 3,50
